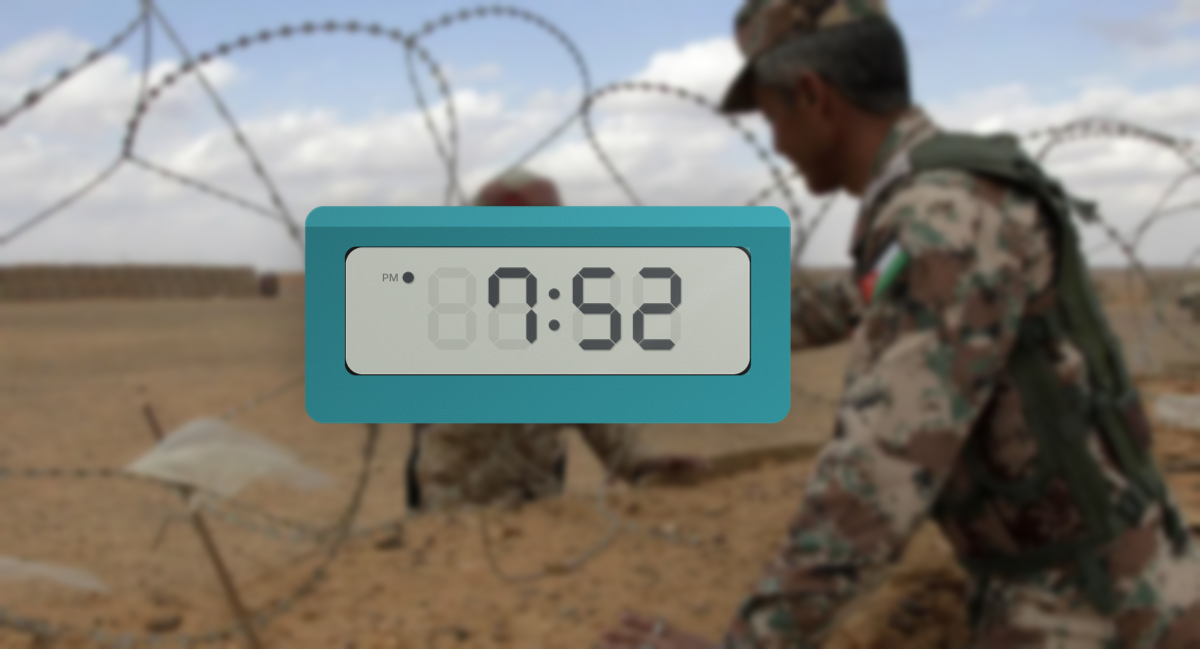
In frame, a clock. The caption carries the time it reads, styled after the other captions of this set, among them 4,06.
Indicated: 7,52
